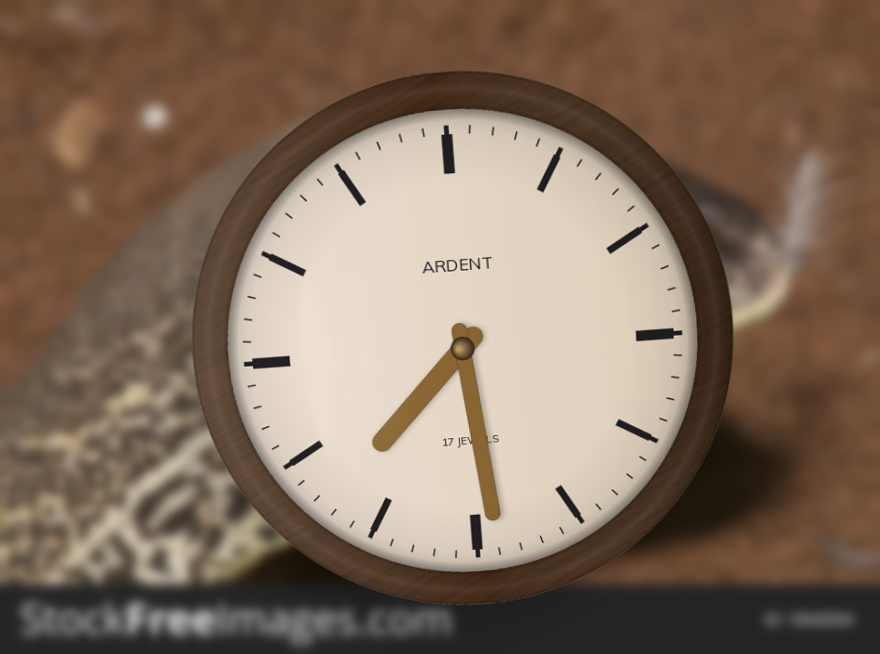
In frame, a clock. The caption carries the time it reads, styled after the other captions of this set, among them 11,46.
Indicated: 7,29
